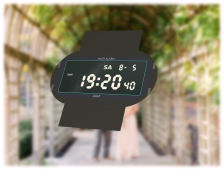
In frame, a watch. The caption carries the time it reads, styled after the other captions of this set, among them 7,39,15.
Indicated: 19,20,40
